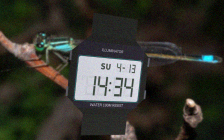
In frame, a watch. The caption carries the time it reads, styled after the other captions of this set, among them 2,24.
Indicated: 14,34
